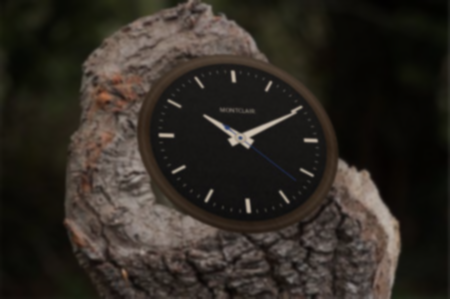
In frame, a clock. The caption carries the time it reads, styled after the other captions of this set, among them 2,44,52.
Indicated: 10,10,22
